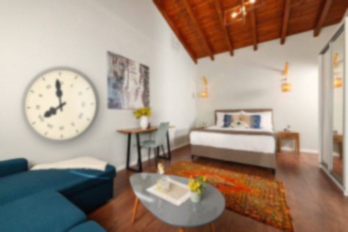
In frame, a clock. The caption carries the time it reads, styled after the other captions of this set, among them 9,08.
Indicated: 7,59
